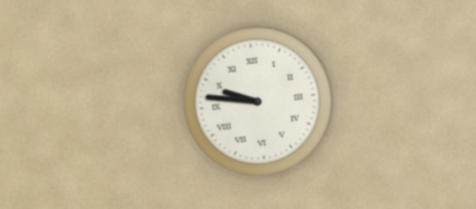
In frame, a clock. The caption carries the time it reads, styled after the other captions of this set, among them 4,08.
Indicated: 9,47
